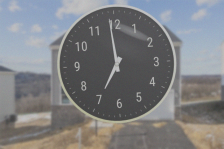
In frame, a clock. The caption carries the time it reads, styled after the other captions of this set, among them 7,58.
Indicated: 6,59
